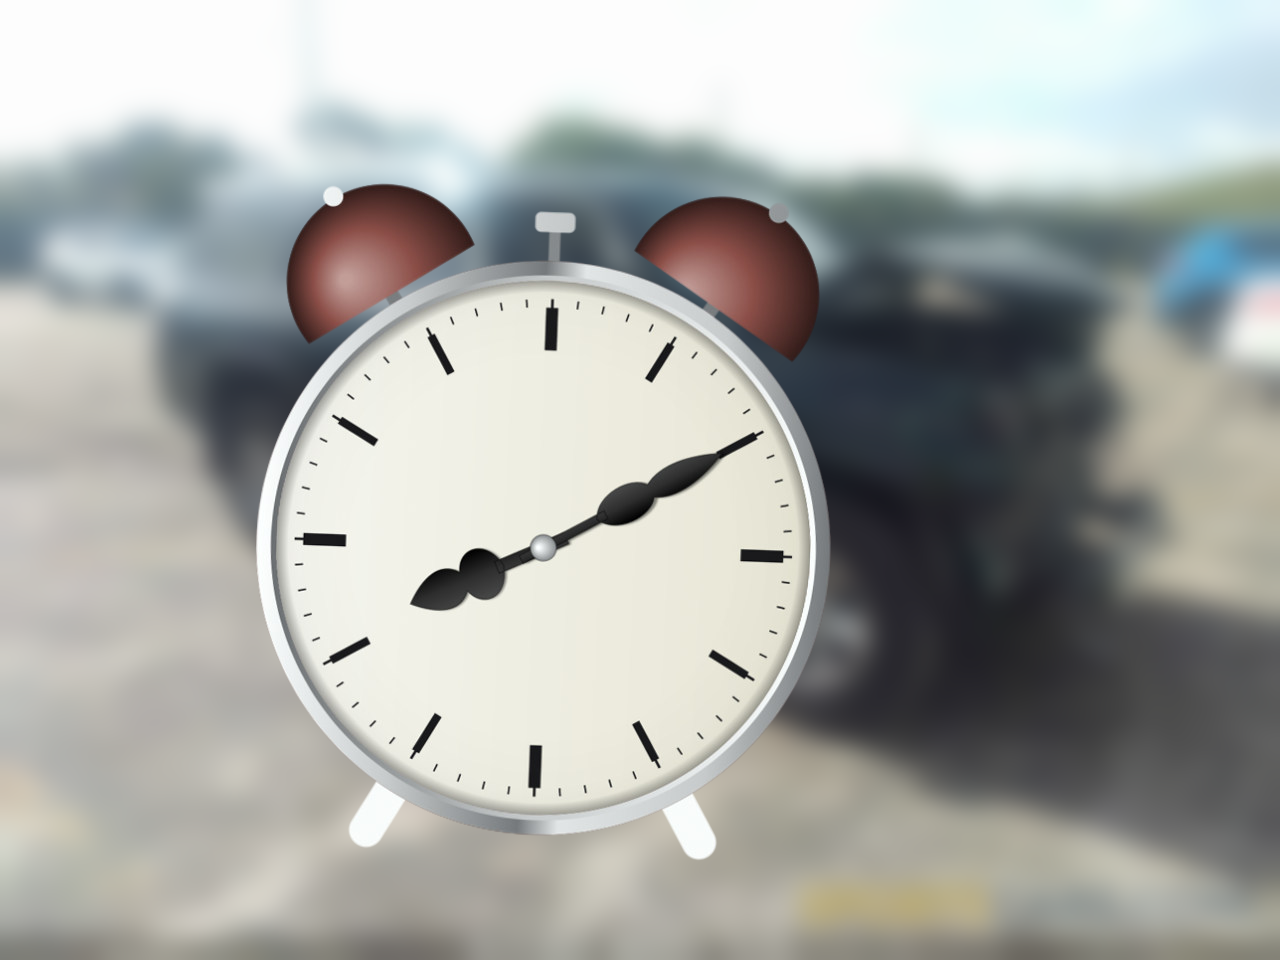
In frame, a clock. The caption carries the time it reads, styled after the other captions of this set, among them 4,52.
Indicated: 8,10
